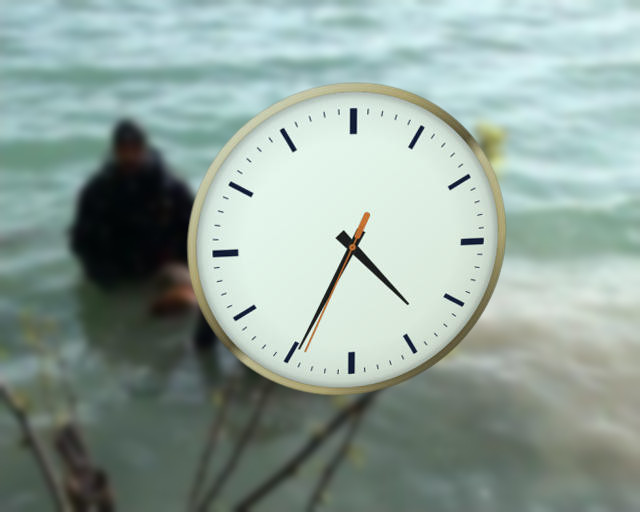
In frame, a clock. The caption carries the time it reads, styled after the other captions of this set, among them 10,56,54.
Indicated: 4,34,34
